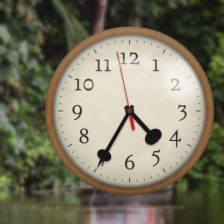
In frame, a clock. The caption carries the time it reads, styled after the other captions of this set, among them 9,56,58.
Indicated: 4,34,58
